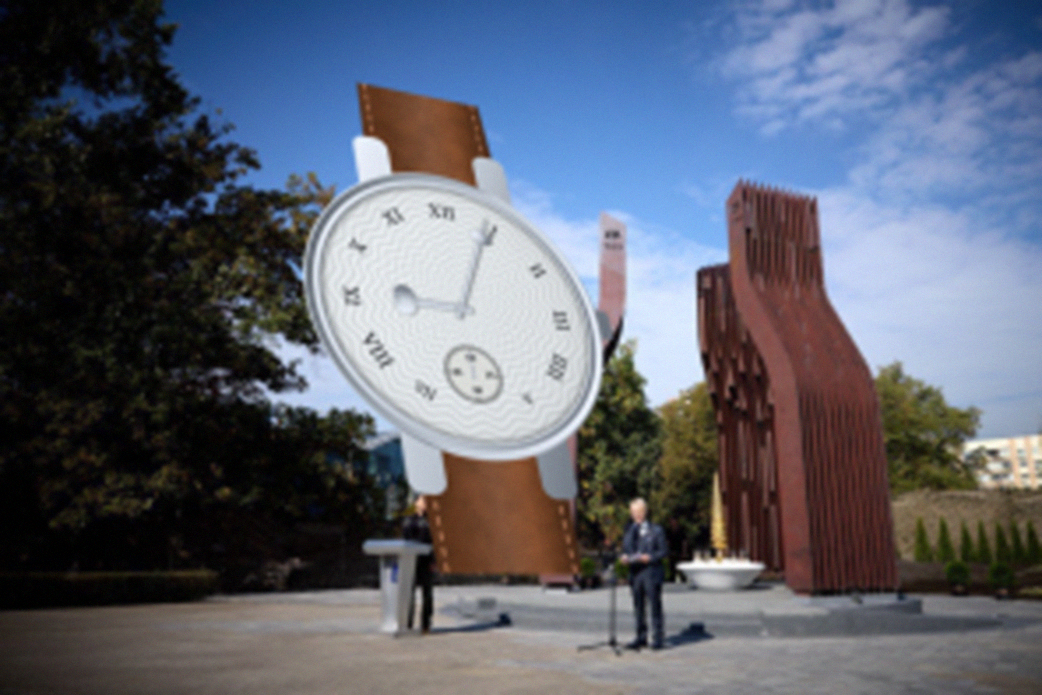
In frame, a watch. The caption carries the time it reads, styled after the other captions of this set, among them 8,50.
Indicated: 9,04
